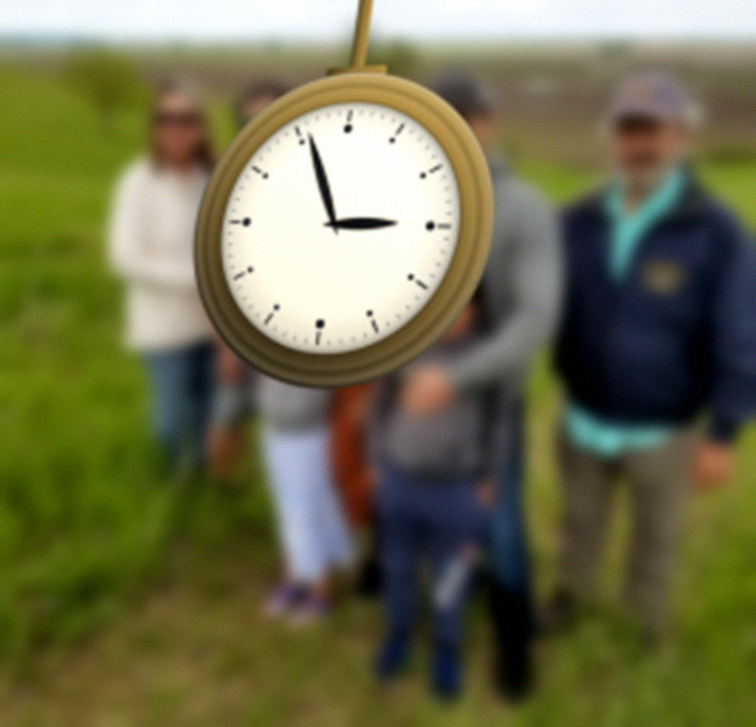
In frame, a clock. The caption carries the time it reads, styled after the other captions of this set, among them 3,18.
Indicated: 2,56
